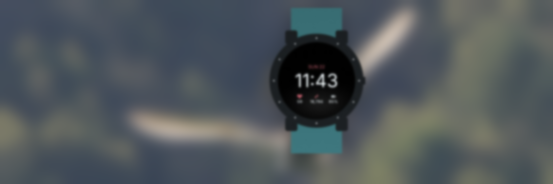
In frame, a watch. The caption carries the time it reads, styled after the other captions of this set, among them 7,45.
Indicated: 11,43
